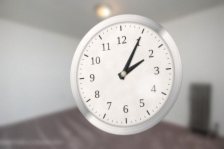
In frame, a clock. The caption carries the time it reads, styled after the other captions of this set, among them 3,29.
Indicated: 2,05
